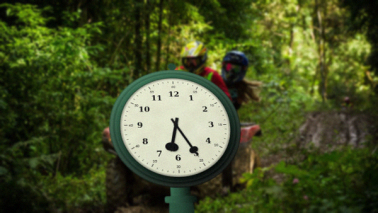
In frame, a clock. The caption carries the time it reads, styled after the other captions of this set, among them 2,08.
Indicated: 6,25
